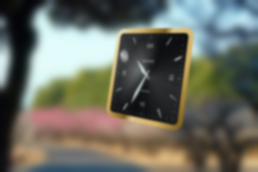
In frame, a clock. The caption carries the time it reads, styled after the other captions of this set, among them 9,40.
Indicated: 10,34
